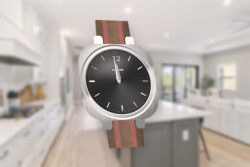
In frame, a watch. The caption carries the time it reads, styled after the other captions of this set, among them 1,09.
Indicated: 11,59
